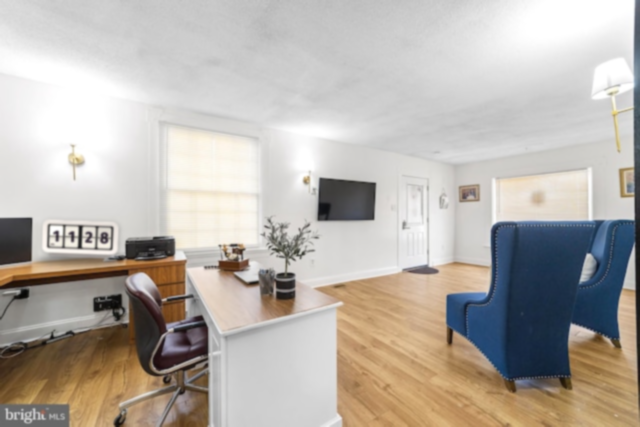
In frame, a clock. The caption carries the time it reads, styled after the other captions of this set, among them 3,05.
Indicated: 11,28
